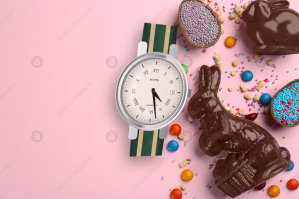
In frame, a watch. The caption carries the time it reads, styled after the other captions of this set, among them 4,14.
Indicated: 4,28
